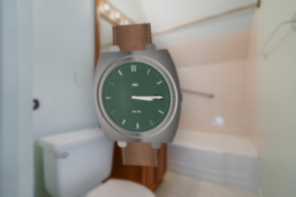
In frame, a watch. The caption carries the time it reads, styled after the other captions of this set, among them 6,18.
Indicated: 3,15
